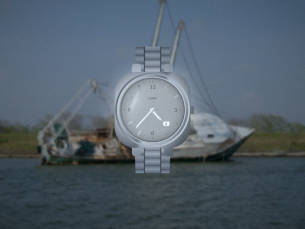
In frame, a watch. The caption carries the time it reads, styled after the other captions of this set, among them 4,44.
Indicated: 4,37
